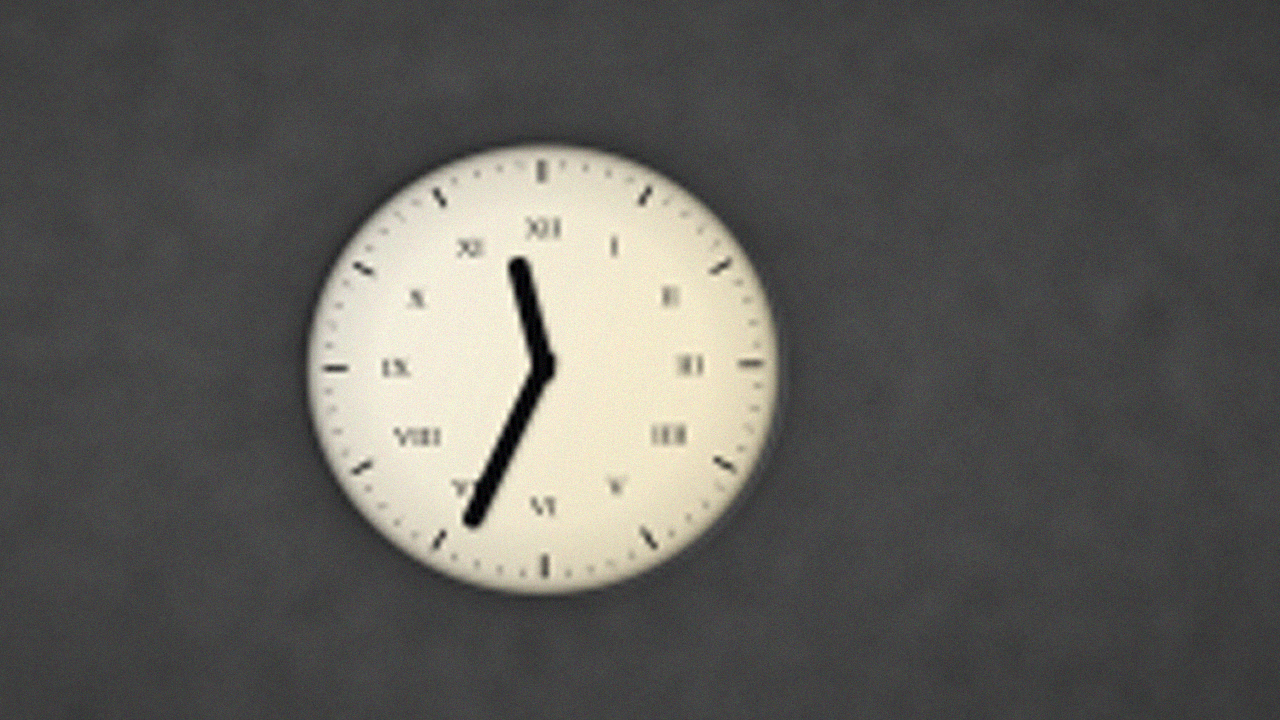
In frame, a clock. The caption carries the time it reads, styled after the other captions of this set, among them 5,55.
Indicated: 11,34
